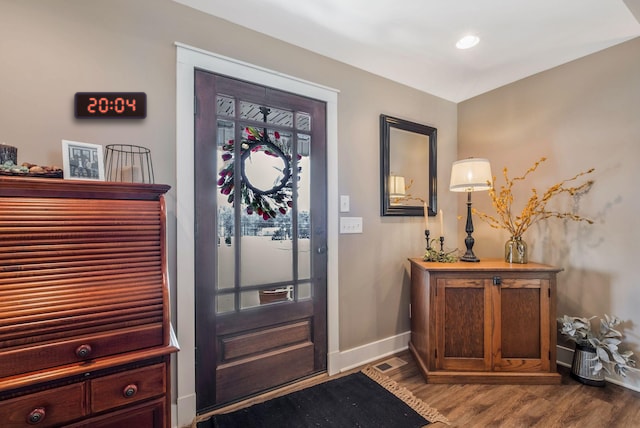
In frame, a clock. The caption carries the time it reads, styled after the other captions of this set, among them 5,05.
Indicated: 20,04
